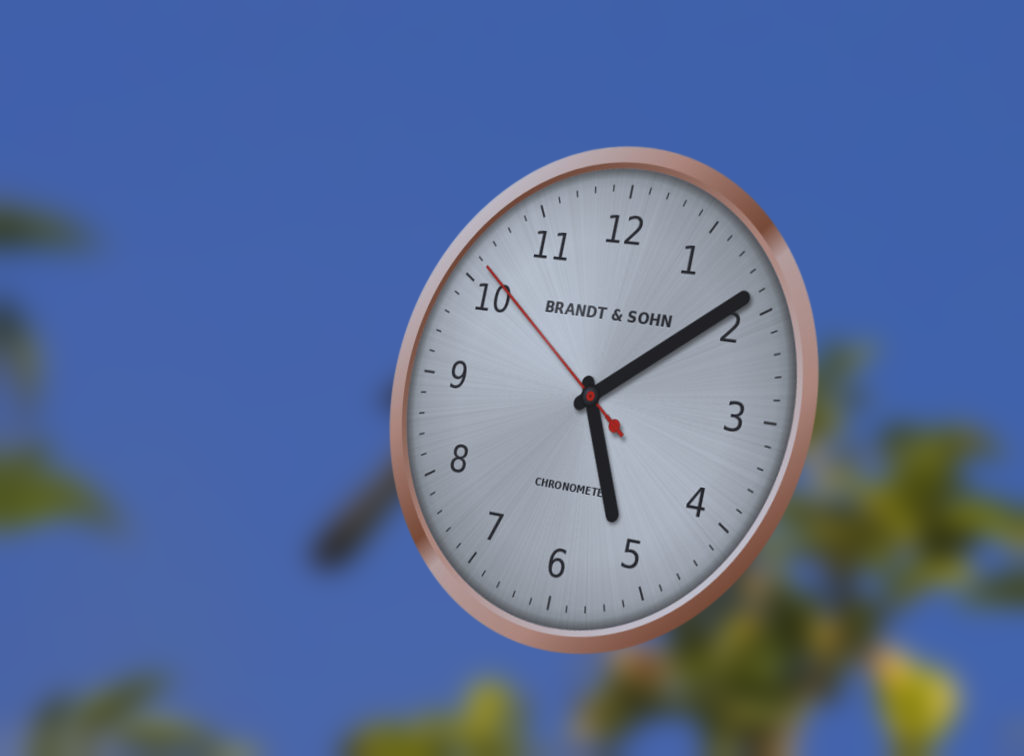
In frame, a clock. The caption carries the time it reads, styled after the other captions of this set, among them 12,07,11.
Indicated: 5,08,51
